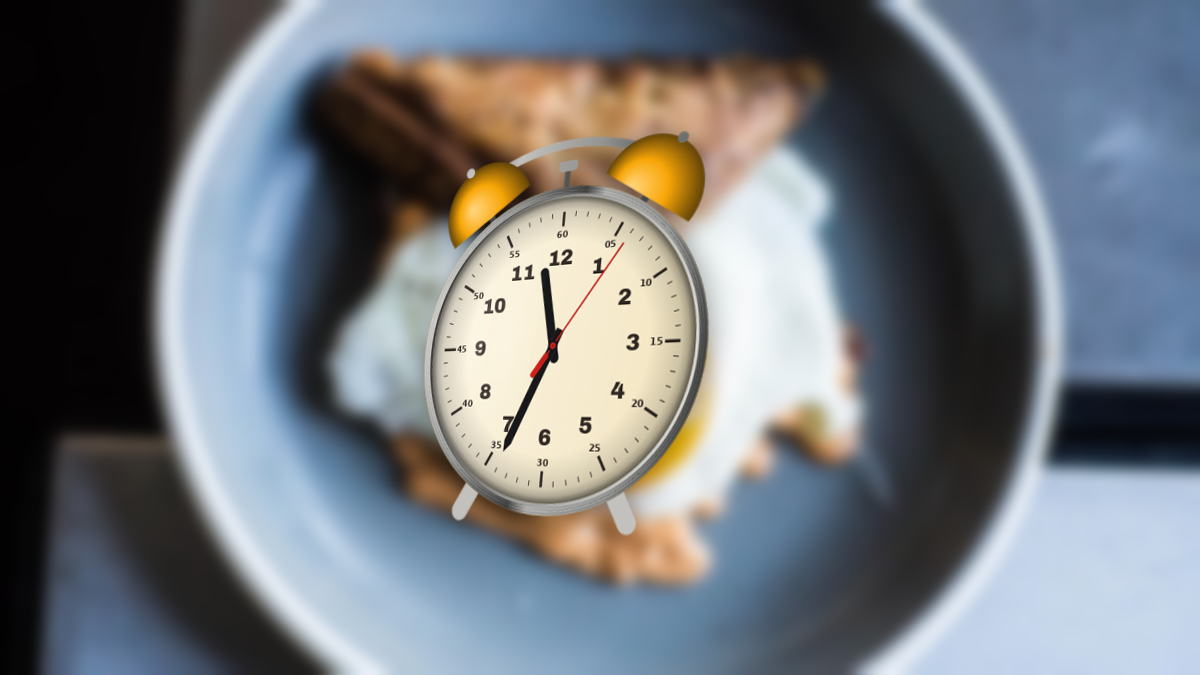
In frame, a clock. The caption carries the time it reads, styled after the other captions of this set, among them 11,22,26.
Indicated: 11,34,06
